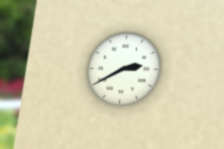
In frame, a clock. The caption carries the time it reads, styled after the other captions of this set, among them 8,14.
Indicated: 2,40
